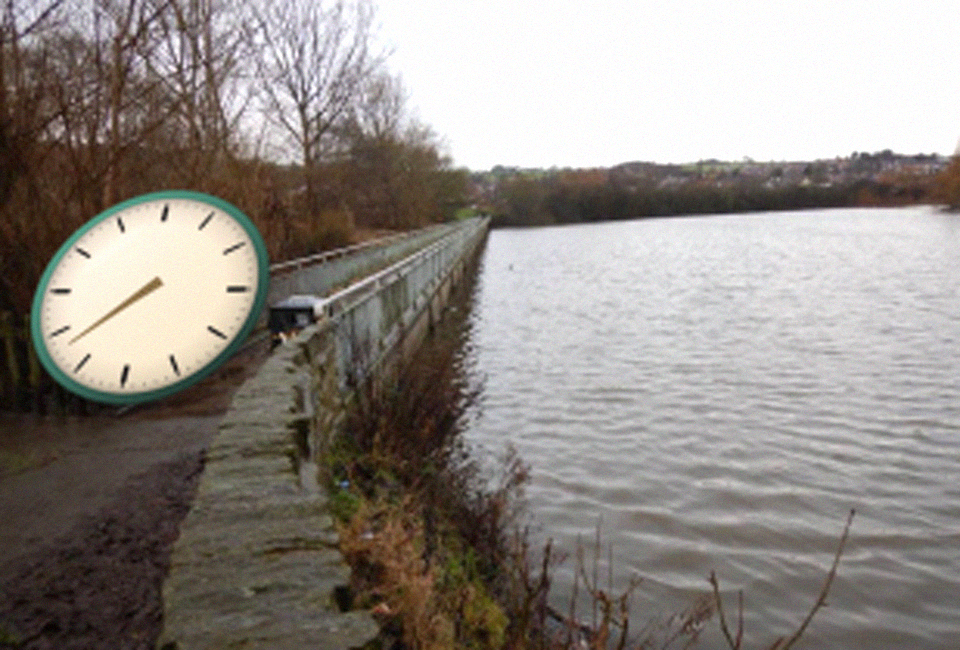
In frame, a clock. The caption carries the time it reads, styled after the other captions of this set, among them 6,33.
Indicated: 7,38
